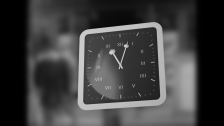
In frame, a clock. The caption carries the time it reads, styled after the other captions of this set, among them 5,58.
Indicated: 11,03
